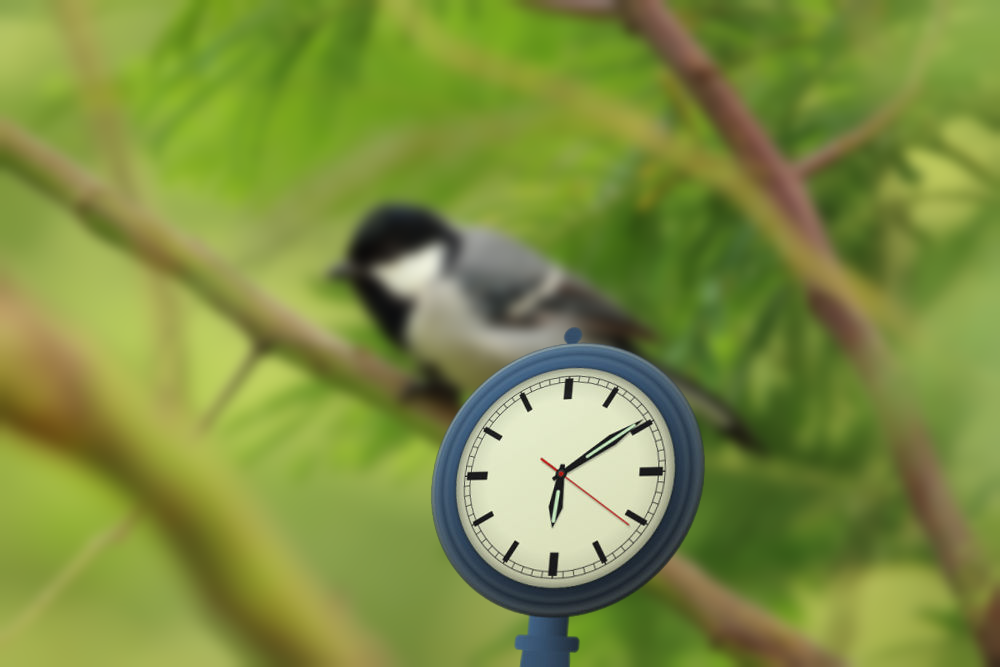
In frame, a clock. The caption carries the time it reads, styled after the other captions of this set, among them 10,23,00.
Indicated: 6,09,21
